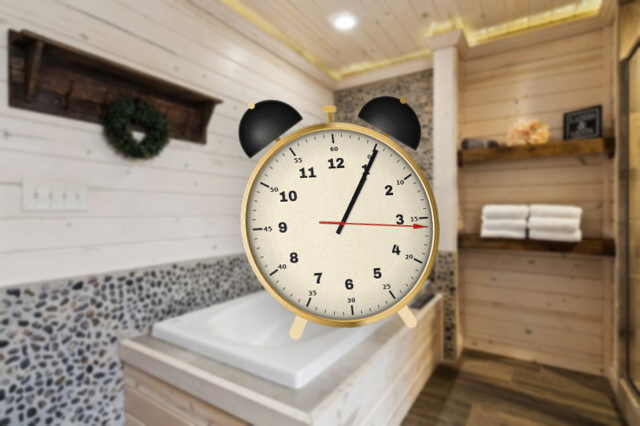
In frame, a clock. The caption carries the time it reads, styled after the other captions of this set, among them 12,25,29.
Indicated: 1,05,16
